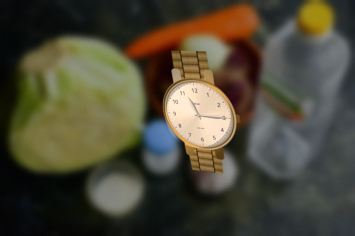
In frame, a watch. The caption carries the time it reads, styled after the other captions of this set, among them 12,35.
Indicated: 11,15
